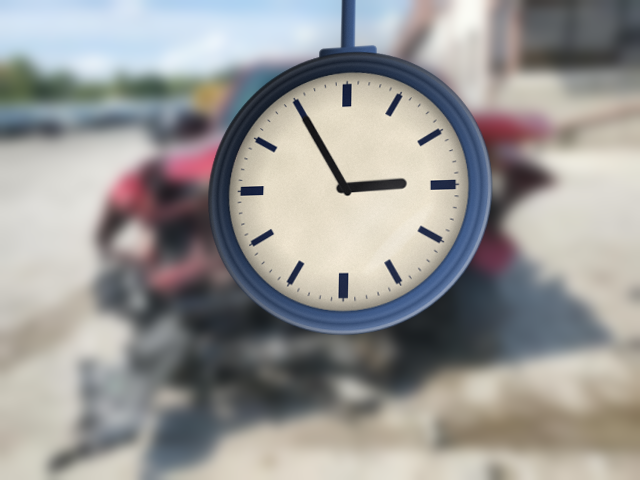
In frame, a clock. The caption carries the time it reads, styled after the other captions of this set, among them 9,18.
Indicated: 2,55
